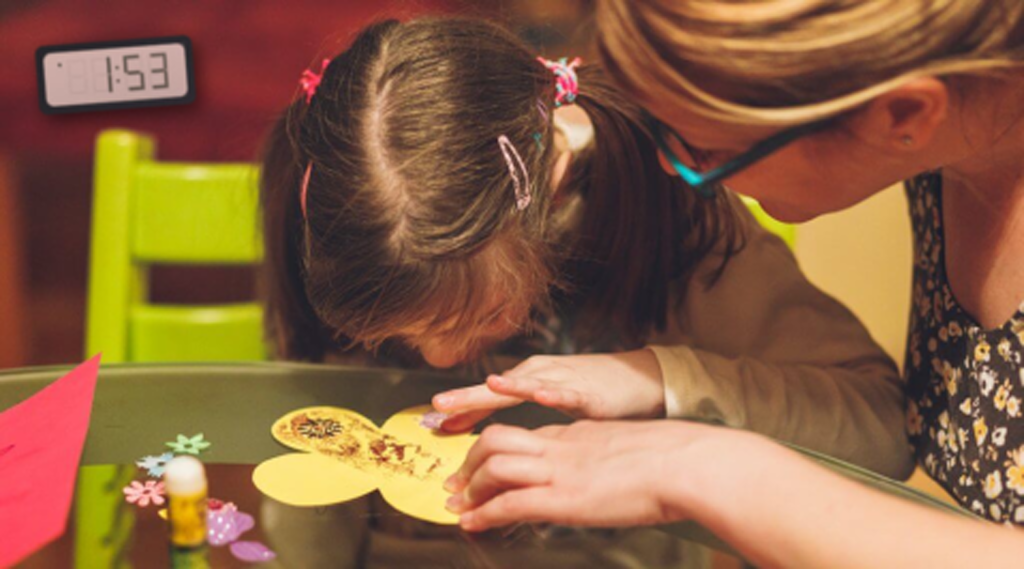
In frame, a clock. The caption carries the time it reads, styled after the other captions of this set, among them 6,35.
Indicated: 1,53
